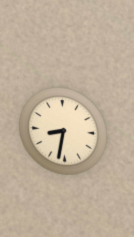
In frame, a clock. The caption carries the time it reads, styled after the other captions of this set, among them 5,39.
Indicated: 8,32
